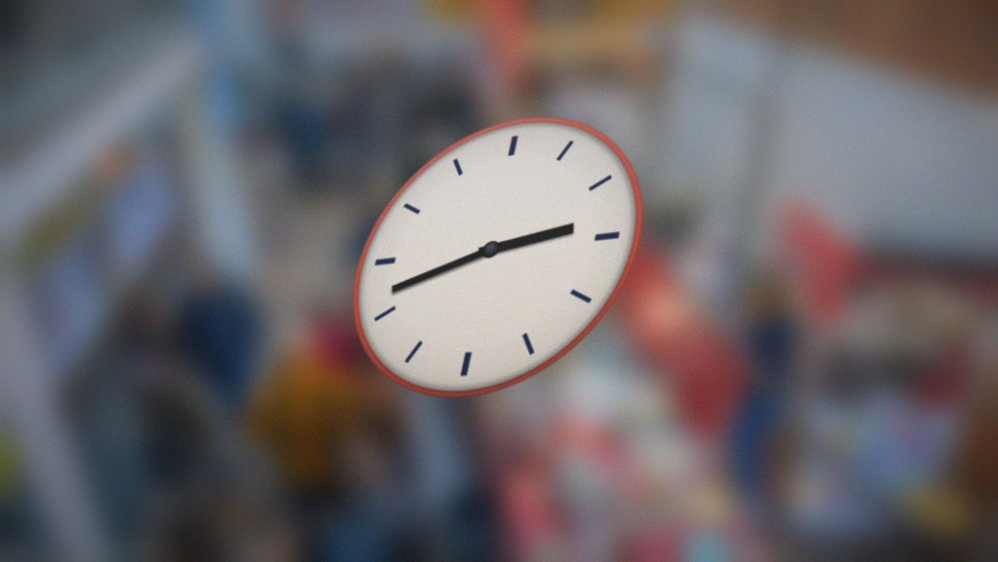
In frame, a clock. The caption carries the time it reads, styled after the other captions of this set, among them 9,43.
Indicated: 2,42
